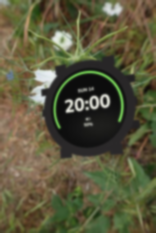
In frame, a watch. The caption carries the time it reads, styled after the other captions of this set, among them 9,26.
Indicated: 20,00
